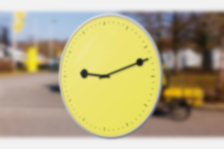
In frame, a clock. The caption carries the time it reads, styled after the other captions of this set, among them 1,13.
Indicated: 9,12
